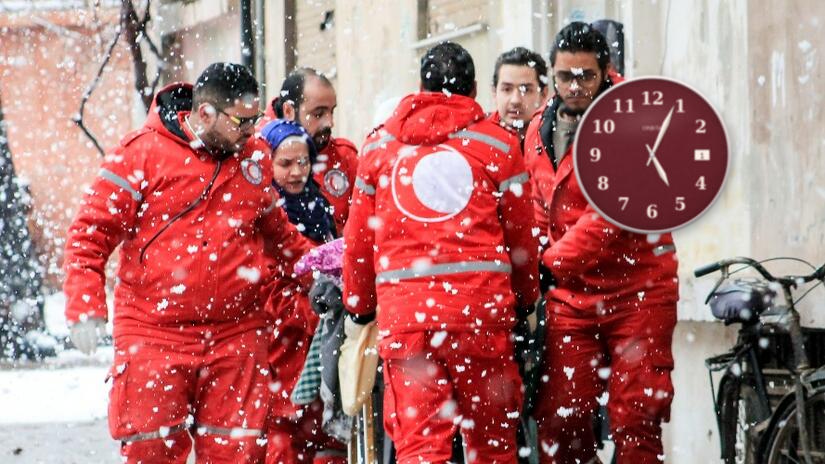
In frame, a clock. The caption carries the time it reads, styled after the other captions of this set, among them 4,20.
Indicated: 5,04
